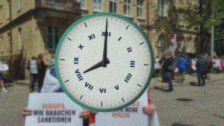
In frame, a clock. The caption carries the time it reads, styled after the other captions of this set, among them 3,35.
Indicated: 8,00
